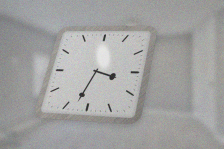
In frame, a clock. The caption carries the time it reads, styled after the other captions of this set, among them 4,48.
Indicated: 3,33
